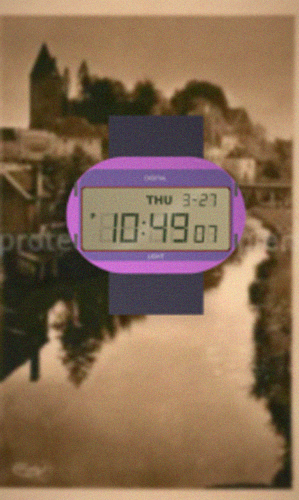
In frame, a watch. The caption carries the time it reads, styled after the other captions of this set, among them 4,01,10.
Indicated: 10,49,07
